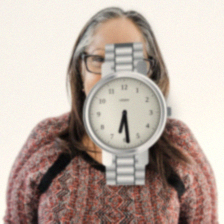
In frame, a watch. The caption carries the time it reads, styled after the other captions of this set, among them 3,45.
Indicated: 6,29
